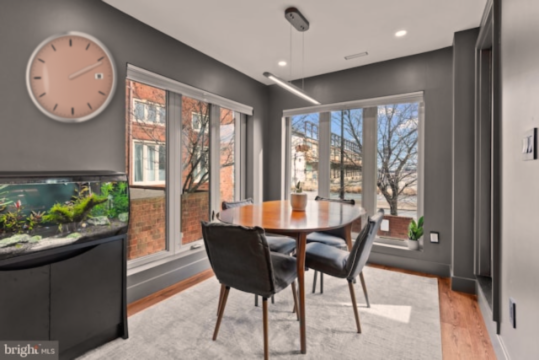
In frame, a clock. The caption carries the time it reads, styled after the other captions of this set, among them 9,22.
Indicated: 2,11
